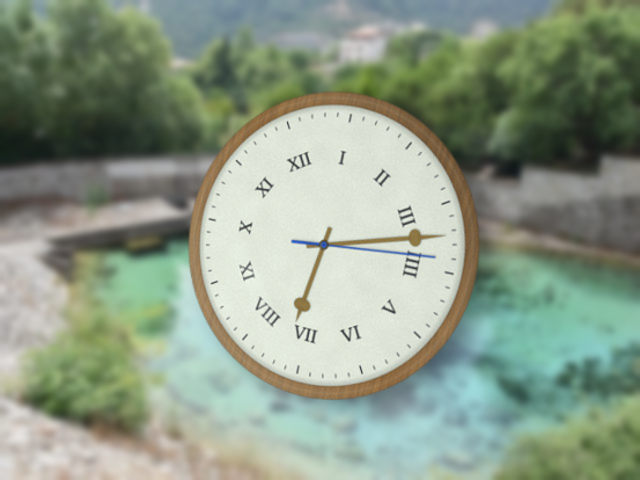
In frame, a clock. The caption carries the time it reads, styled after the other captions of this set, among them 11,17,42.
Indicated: 7,17,19
